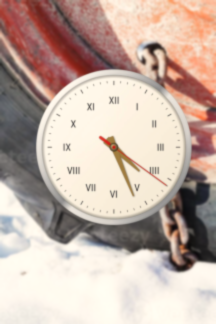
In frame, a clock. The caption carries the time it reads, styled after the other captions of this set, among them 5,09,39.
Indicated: 4,26,21
